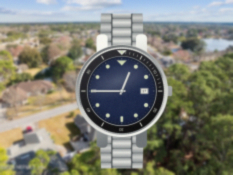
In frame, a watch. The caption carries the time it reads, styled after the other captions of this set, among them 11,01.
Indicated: 12,45
